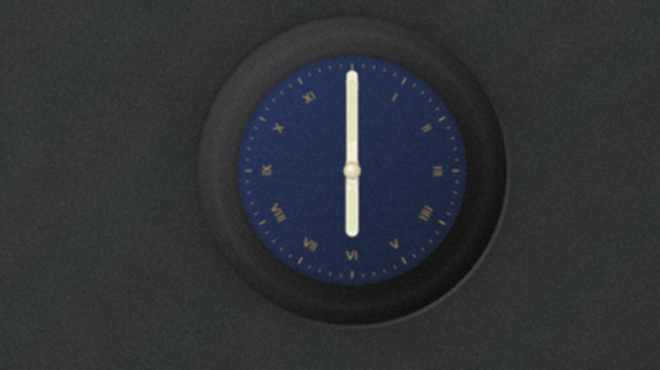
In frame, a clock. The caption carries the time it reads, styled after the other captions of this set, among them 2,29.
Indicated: 6,00
